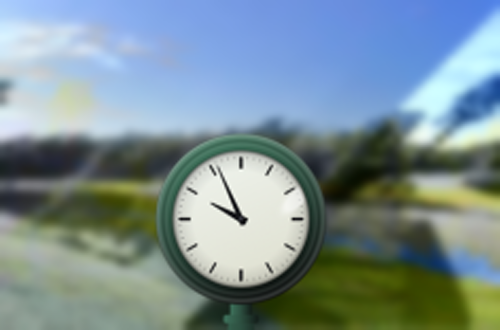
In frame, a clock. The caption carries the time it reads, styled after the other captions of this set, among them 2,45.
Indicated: 9,56
